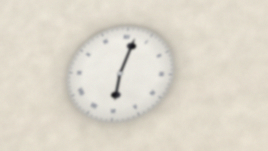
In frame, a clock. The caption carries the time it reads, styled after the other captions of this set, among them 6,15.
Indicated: 6,02
